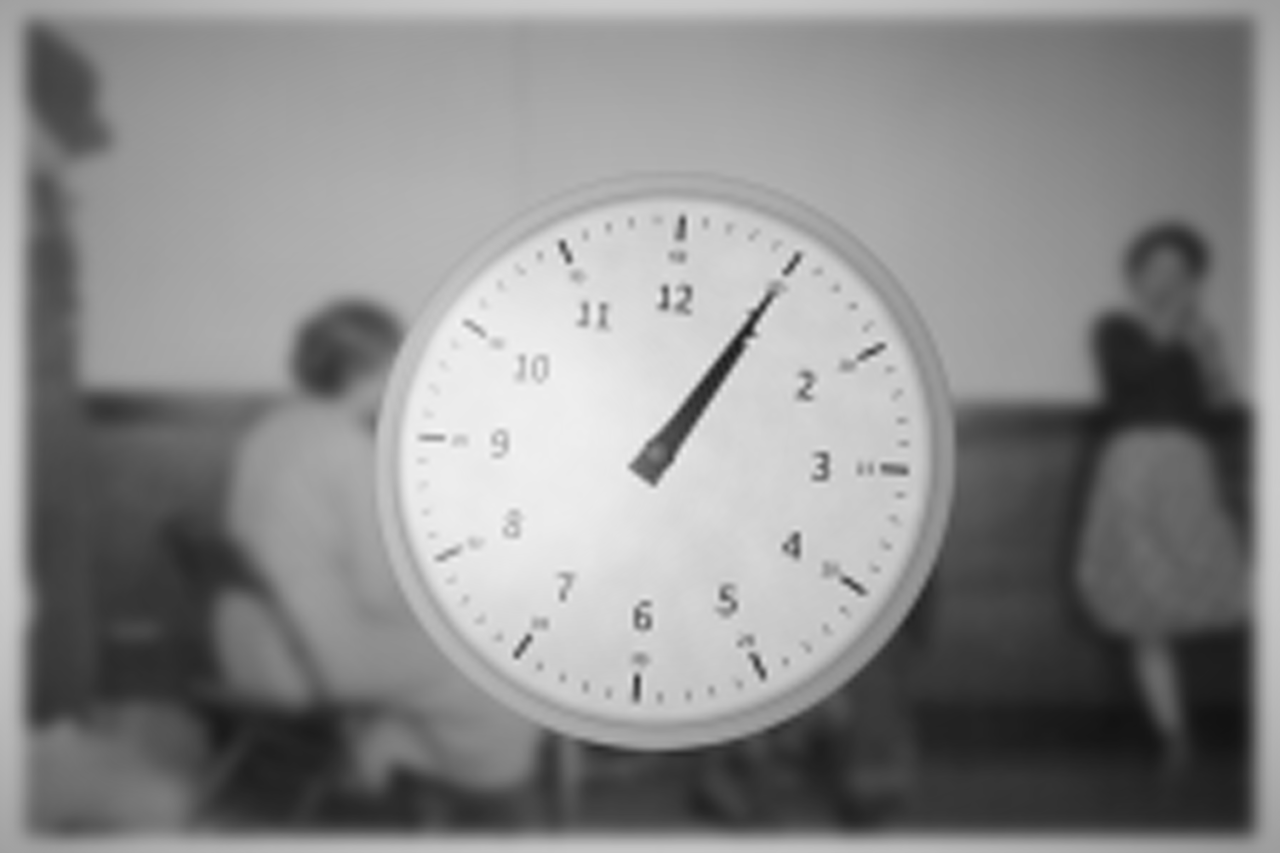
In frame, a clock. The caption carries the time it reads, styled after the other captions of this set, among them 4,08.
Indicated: 1,05
